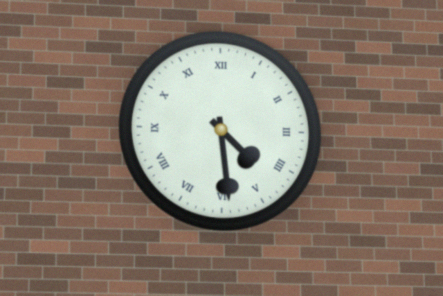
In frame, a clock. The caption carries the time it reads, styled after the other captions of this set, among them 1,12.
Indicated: 4,29
